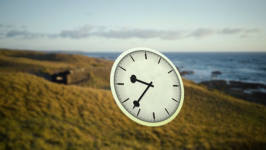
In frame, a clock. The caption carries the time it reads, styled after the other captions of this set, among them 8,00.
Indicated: 9,37
